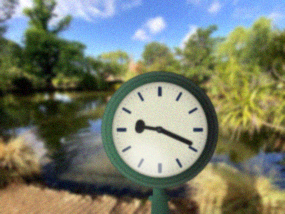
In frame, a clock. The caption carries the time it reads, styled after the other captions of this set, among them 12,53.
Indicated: 9,19
